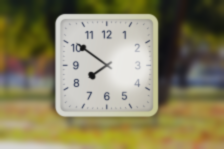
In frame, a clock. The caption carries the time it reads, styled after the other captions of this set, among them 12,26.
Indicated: 7,51
